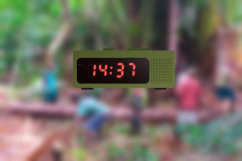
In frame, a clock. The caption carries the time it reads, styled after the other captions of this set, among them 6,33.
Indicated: 14,37
